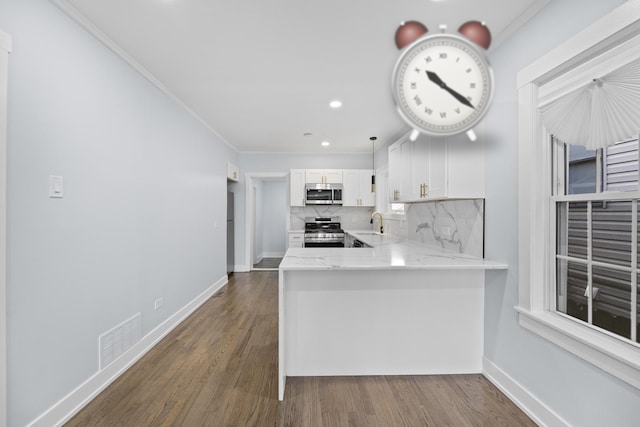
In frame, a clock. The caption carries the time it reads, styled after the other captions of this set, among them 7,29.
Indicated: 10,21
